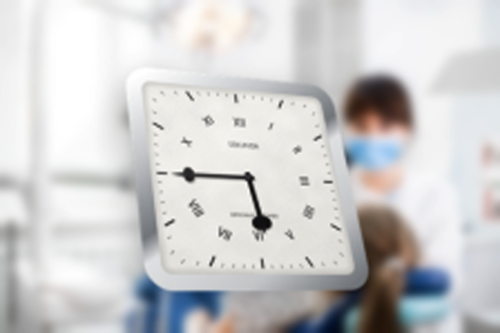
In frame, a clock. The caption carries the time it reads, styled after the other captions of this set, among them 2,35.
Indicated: 5,45
